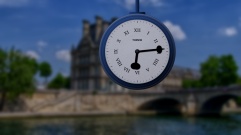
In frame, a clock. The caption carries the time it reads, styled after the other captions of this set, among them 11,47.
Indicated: 6,14
